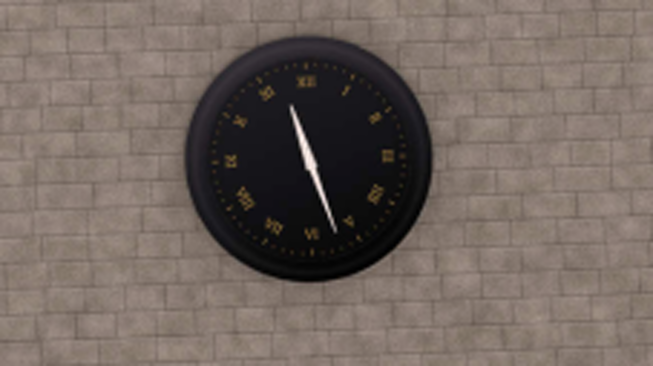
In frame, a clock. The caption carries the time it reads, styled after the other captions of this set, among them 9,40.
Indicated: 11,27
